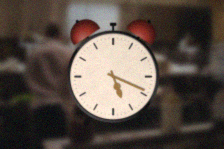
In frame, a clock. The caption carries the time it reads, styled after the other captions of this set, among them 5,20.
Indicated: 5,19
